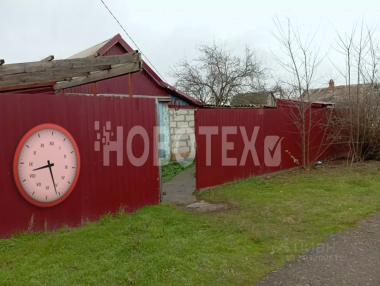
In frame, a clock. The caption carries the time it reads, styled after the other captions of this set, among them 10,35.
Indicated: 8,26
